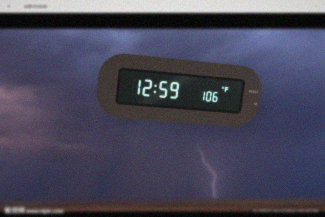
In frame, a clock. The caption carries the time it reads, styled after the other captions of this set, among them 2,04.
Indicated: 12,59
